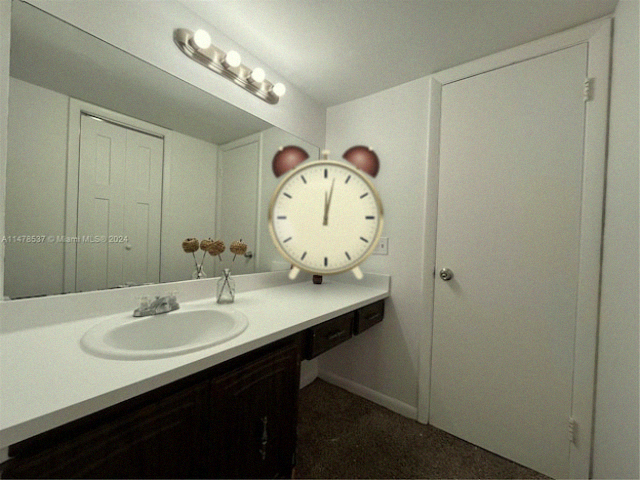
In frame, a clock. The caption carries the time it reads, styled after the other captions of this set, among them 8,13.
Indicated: 12,02
